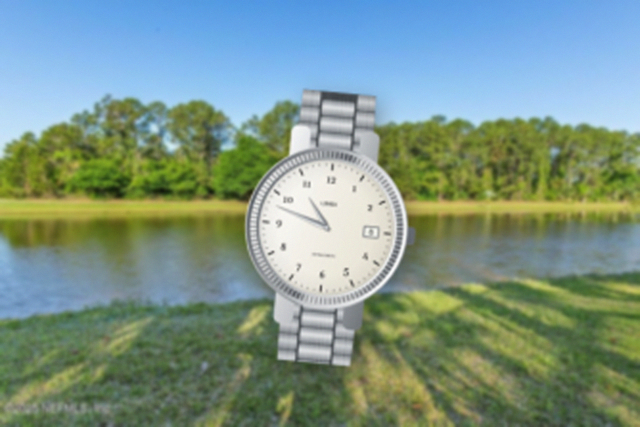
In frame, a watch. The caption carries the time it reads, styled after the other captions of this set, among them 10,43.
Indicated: 10,48
